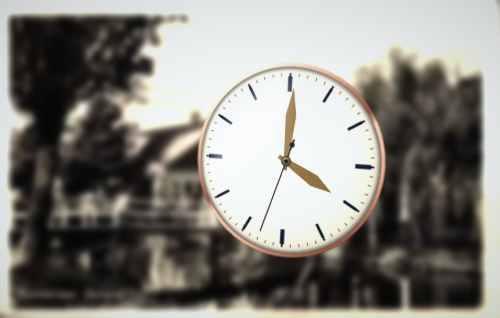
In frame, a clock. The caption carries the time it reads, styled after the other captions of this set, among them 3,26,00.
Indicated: 4,00,33
